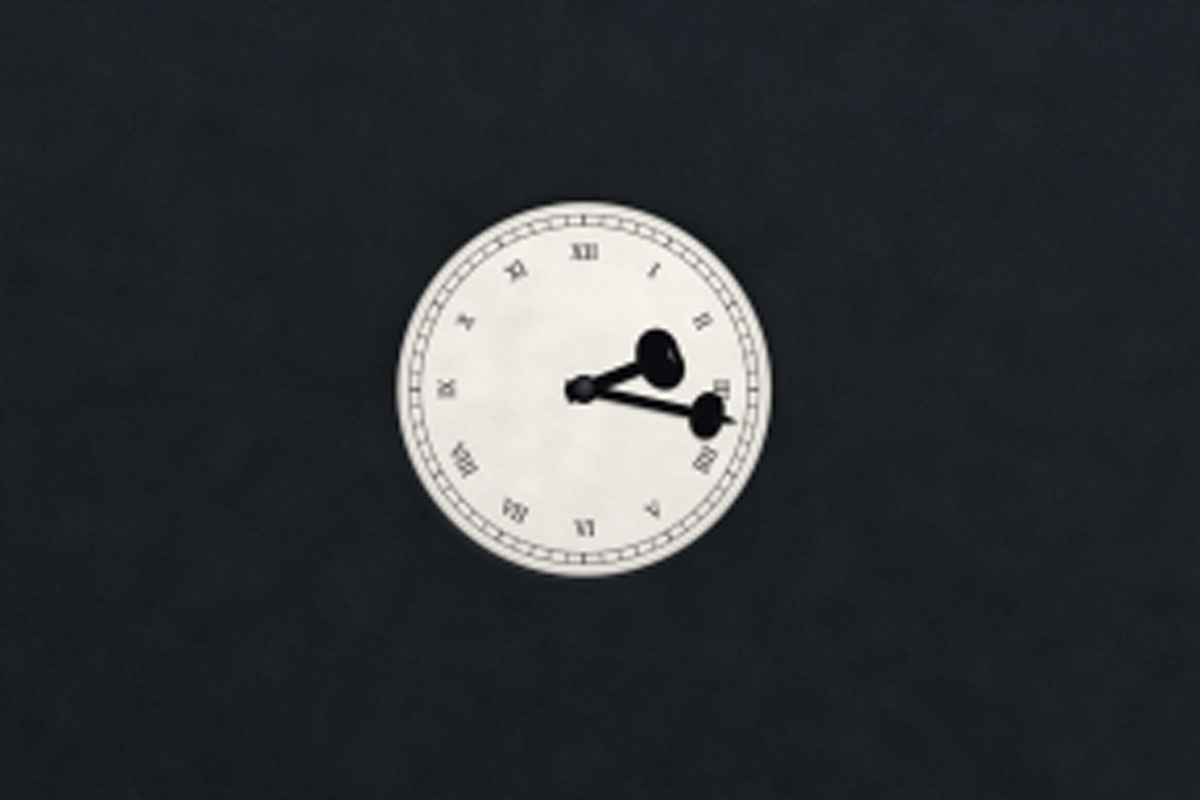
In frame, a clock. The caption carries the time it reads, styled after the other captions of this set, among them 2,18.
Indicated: 2,17
